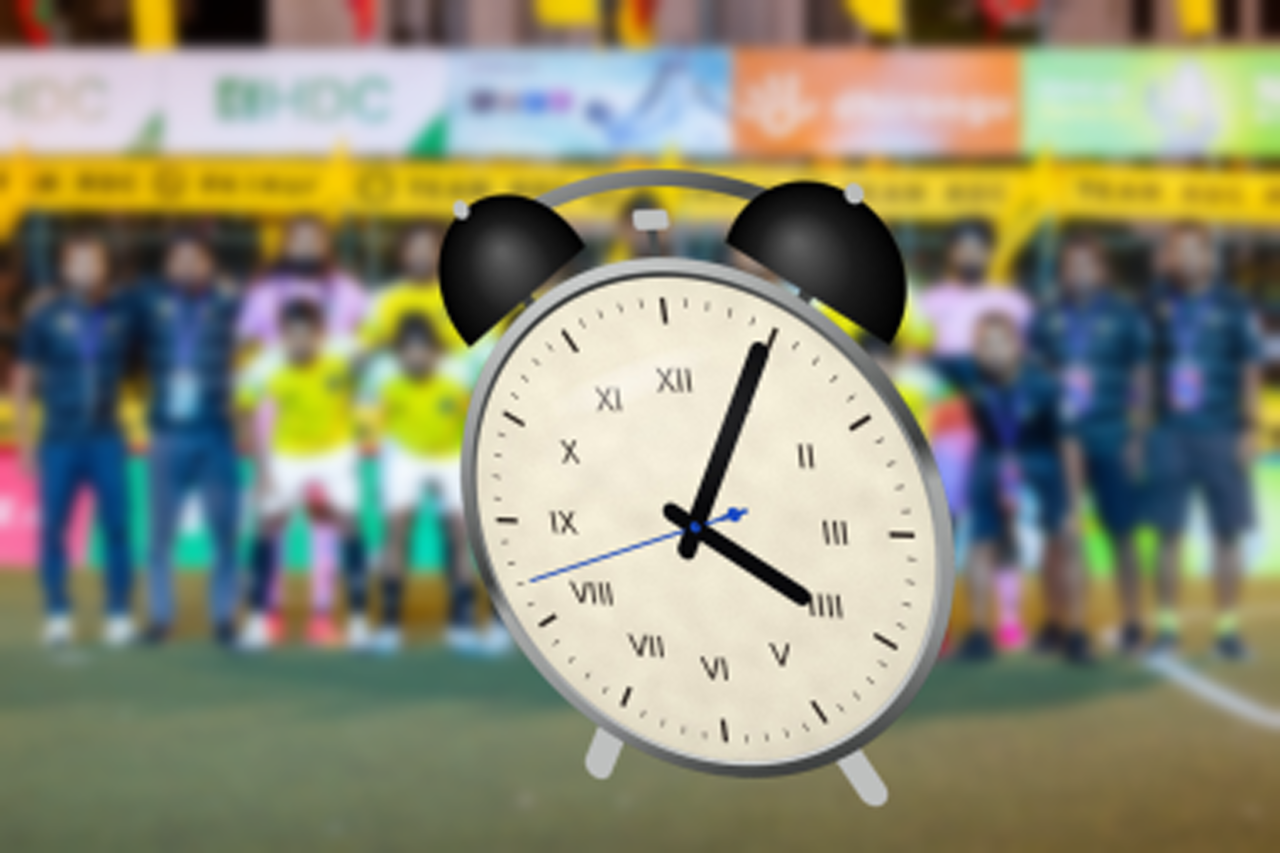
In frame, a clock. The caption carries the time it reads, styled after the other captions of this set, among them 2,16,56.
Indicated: 4,04,42
